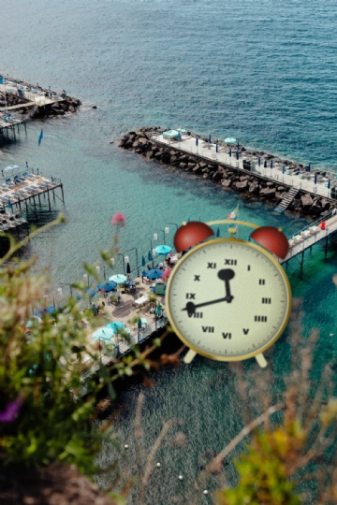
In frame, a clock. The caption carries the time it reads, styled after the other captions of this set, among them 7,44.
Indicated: 11,42
